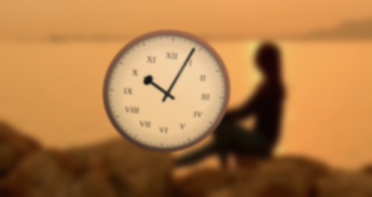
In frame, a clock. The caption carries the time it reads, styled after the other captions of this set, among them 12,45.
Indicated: 10,04
